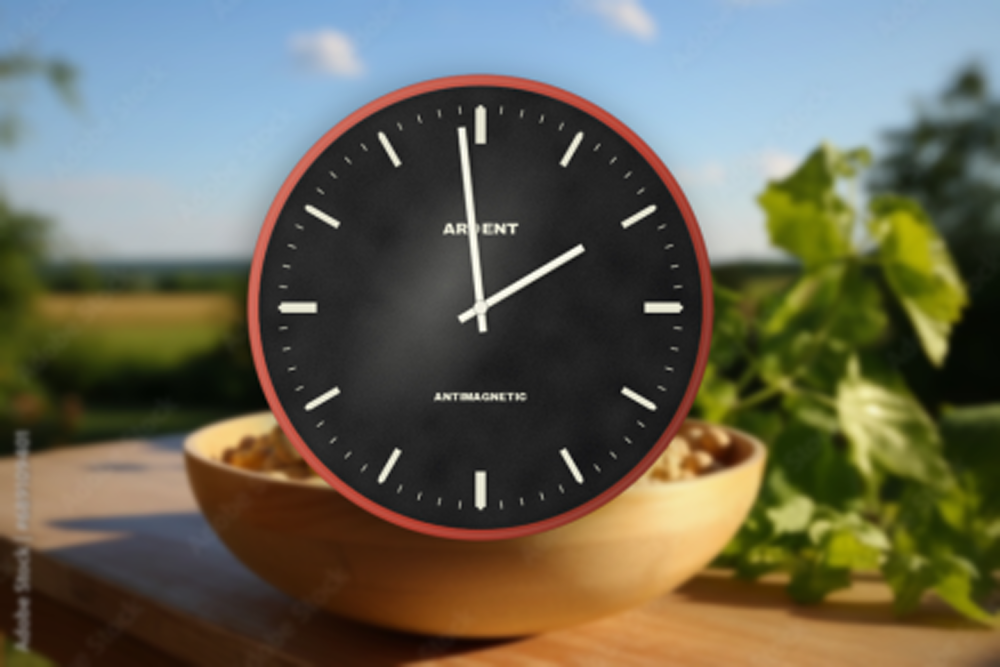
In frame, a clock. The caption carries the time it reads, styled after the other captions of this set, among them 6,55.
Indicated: 1,59
